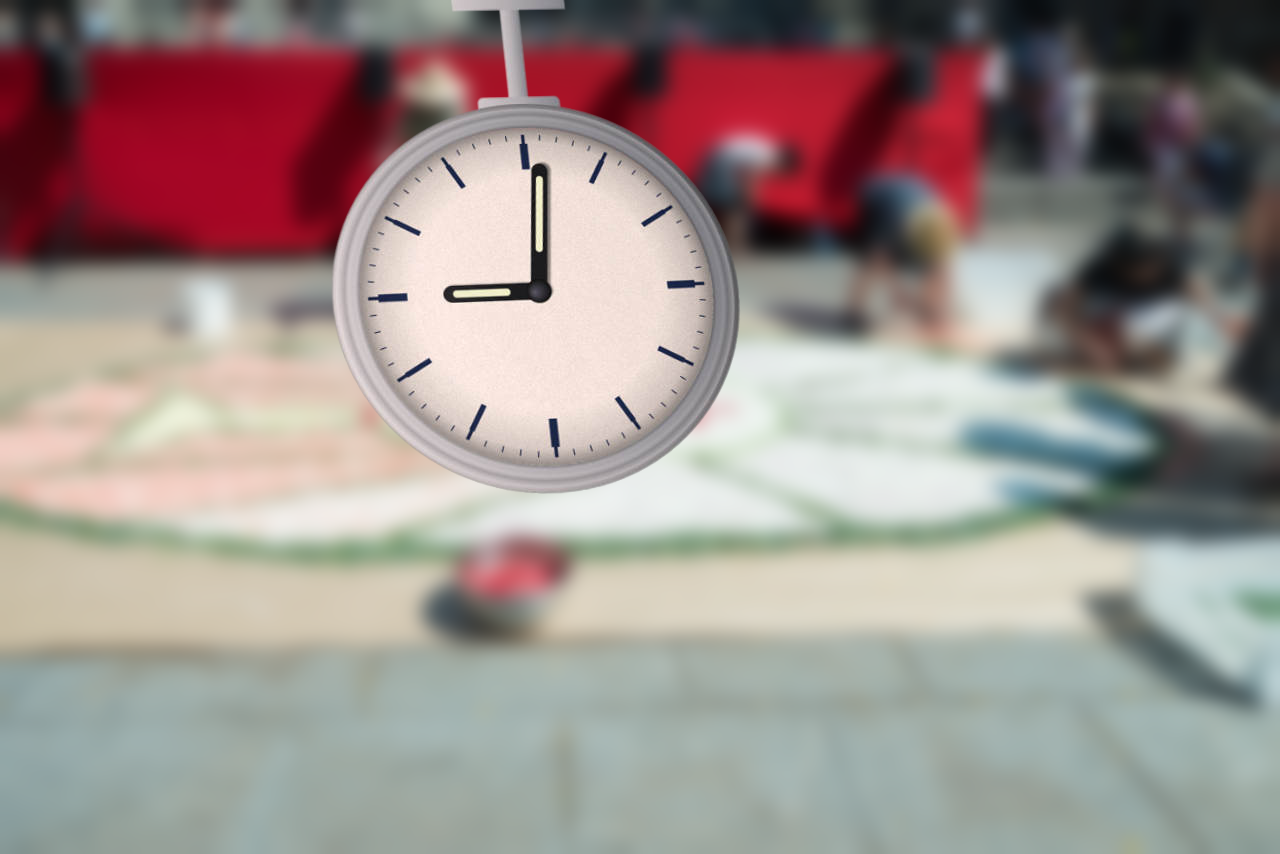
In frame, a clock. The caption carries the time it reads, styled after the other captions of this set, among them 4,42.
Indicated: 9,01
